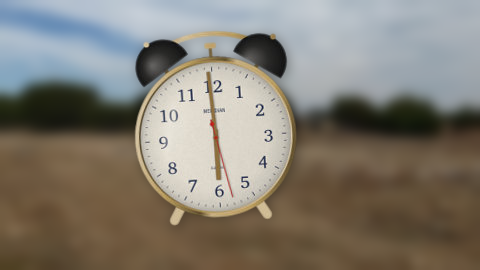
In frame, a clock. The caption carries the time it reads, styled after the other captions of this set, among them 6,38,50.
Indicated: 5,59,28
